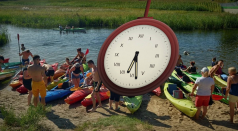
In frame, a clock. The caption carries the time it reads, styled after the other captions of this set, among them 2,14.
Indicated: 6,28
